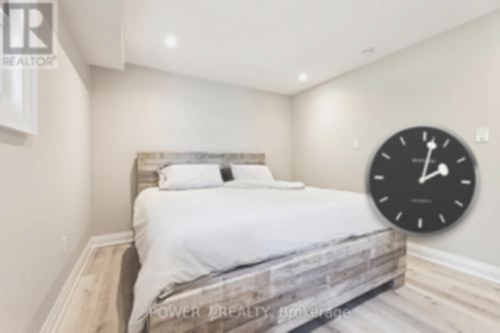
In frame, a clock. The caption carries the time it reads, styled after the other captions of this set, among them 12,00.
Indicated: 2,02
